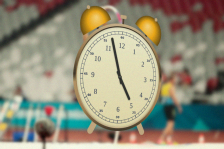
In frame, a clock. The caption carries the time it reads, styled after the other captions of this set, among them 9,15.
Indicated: 4,57
